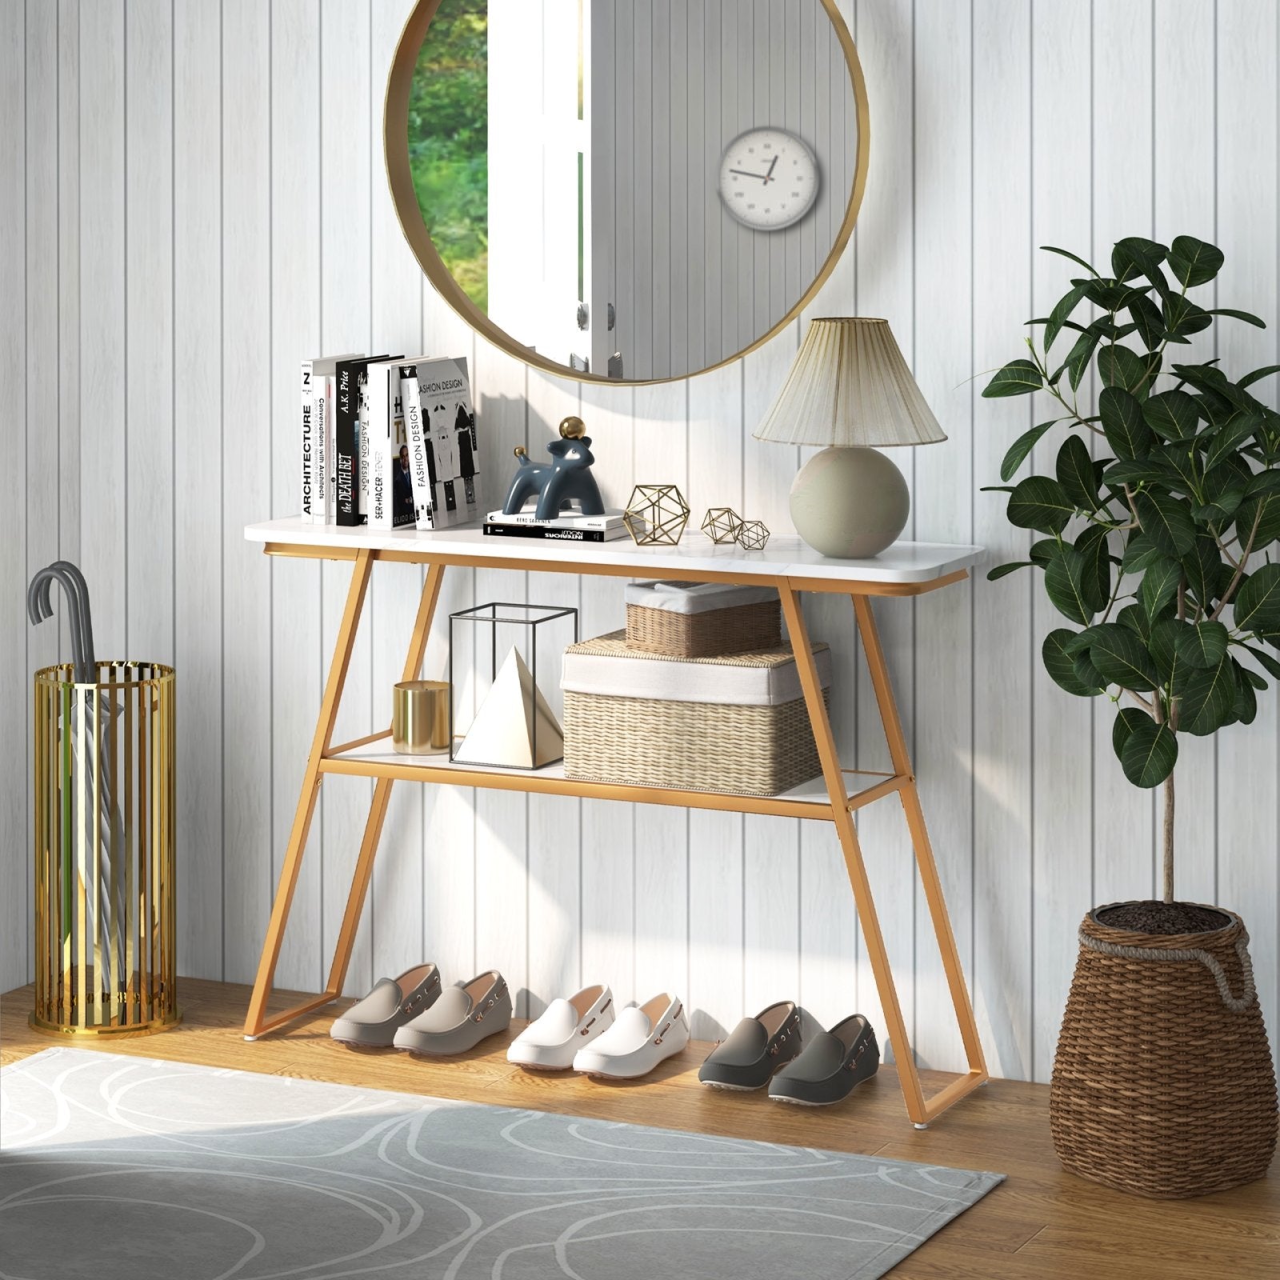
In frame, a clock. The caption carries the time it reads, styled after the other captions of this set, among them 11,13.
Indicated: 12,47
